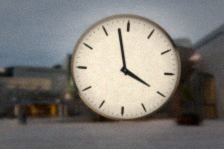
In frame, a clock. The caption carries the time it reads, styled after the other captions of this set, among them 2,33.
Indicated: 3,58
